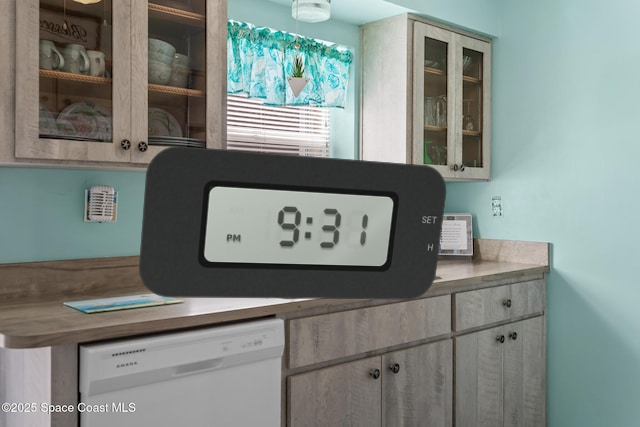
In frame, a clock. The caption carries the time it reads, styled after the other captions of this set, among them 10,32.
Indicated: 9,31
